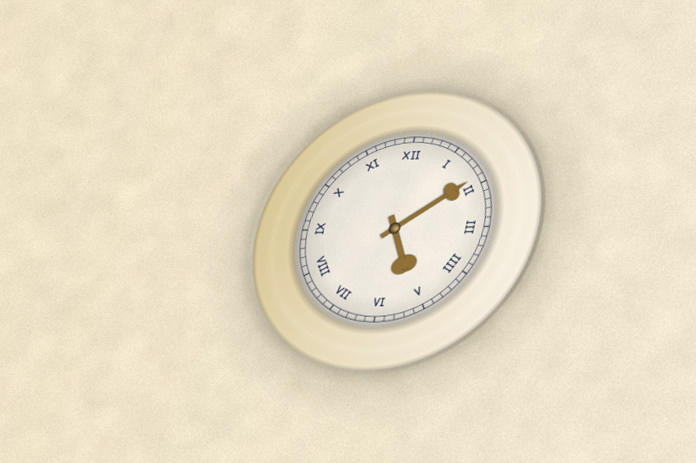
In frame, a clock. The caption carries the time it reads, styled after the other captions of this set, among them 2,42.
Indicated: 5,09
